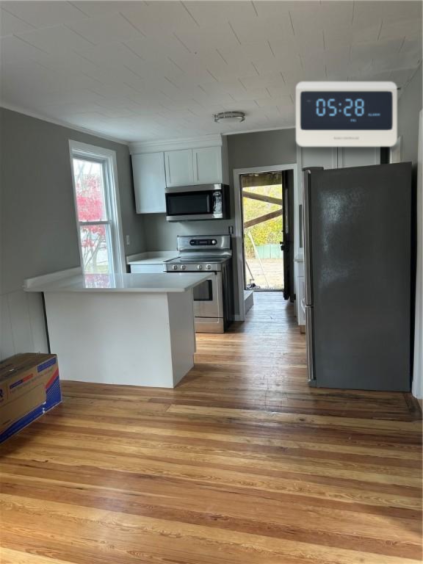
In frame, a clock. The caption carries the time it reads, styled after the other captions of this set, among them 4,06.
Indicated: 5,28
